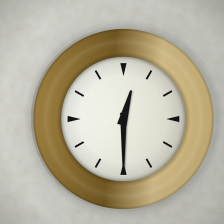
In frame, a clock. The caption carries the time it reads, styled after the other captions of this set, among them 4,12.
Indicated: 12,30
